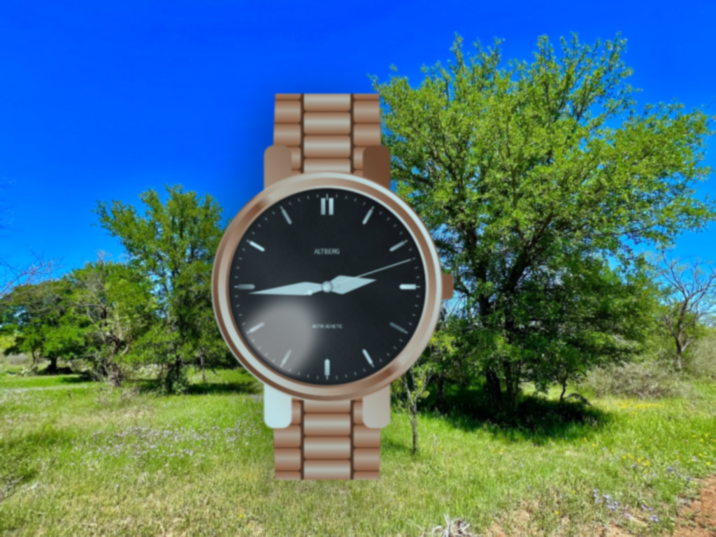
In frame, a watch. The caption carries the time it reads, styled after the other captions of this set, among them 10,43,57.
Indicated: 2,44,12
